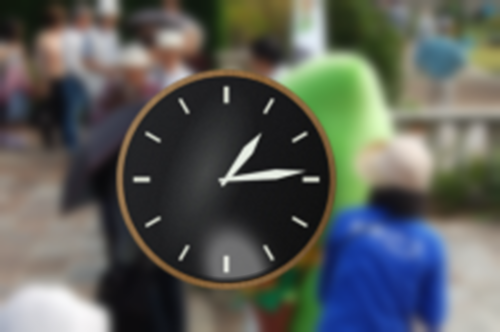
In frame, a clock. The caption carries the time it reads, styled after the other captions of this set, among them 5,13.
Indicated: 1,14
